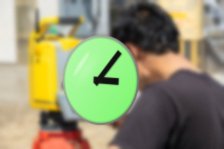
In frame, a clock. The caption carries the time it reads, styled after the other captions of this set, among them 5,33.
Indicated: 3,07
